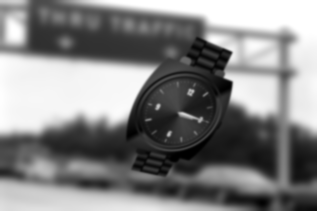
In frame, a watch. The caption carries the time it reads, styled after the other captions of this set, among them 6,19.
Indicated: 3,15
